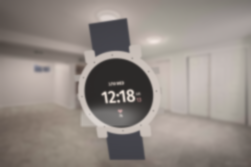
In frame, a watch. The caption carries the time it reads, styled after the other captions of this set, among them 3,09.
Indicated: 12,18
